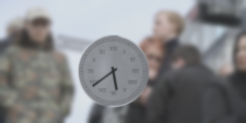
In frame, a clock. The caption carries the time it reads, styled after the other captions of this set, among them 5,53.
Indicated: 5,39
